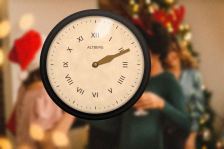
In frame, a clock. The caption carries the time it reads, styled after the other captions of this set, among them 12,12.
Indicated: 2,11
